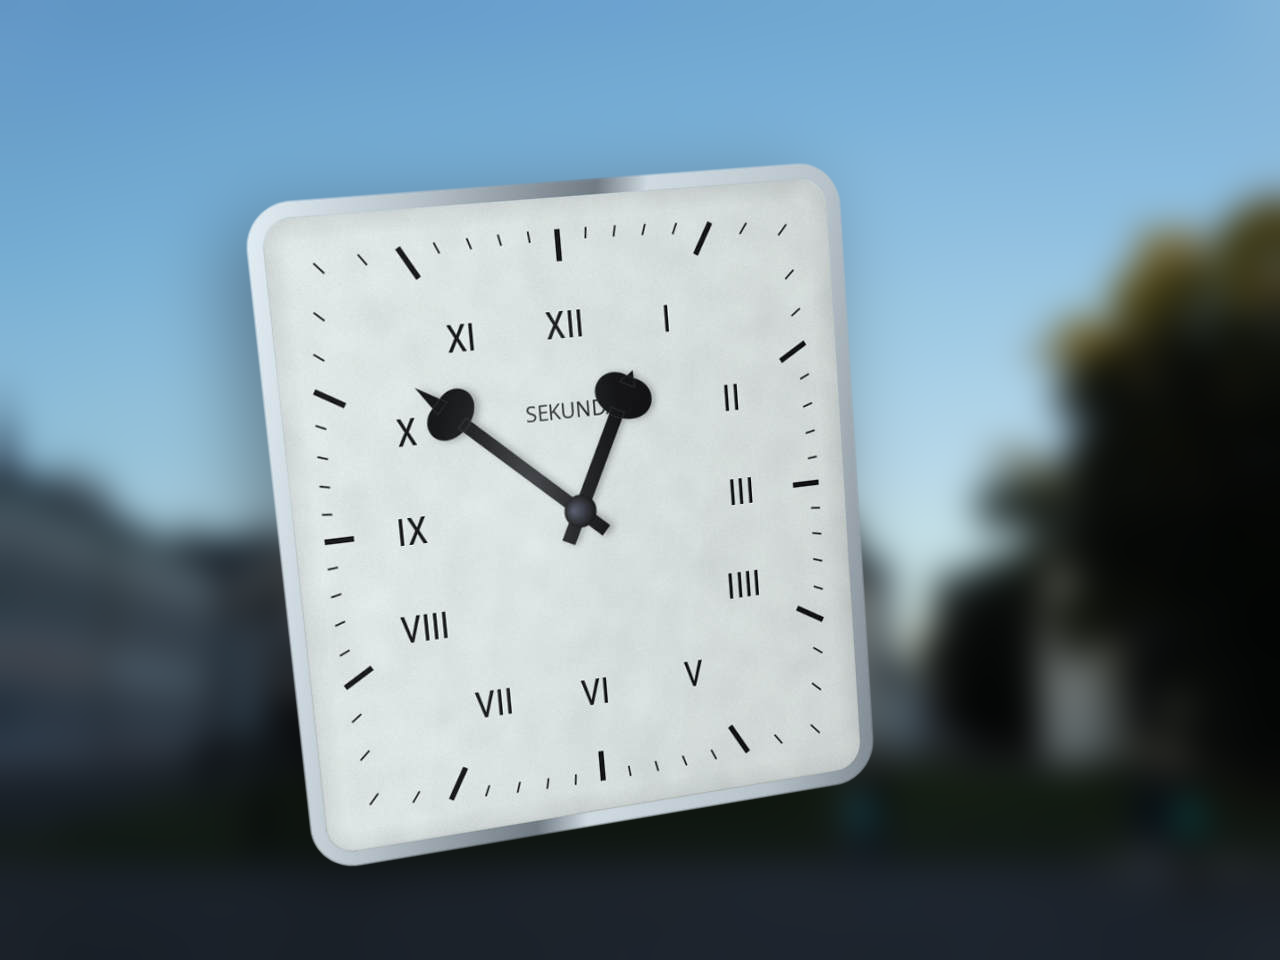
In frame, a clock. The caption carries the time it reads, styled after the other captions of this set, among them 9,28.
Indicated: 12,52
